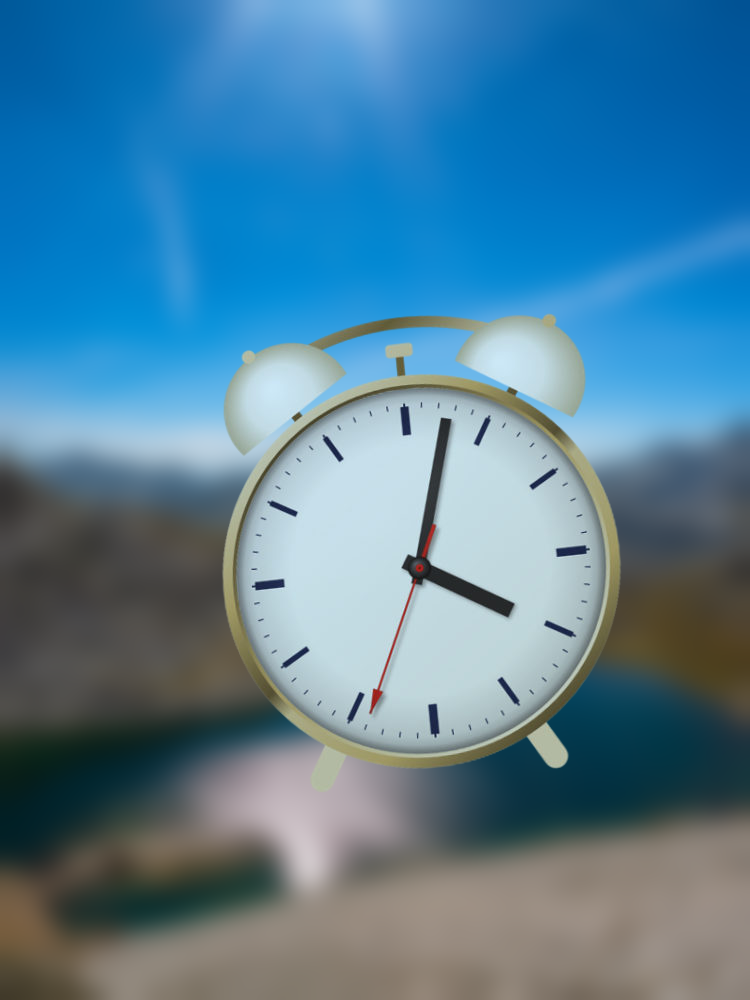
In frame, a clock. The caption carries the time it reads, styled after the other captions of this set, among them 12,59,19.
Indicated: 4,02,34
